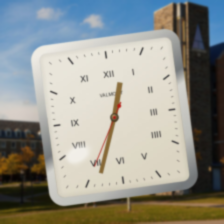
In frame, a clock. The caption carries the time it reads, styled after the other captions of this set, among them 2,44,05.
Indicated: 12,33,35
